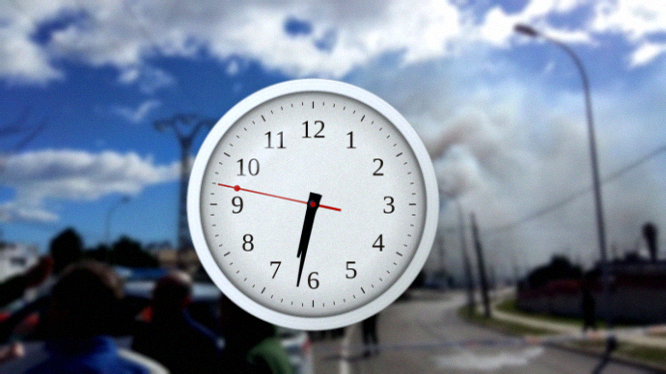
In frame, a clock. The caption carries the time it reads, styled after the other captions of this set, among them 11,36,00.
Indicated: 6,31,47
